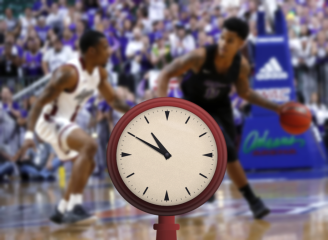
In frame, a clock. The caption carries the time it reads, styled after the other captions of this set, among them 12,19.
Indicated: 10,50
